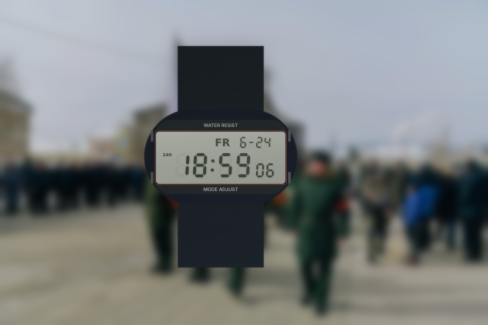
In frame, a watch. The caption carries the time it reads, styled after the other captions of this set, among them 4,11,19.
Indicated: 18,59,06
